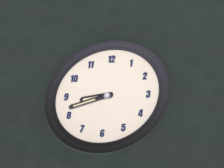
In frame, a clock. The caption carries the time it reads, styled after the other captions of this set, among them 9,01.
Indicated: 8,42
